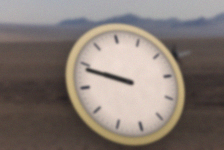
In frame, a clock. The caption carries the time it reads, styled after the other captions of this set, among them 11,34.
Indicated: 9,49
